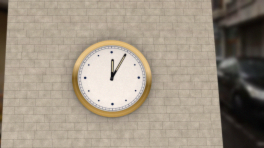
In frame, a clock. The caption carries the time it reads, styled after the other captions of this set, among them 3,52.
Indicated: 12,05
